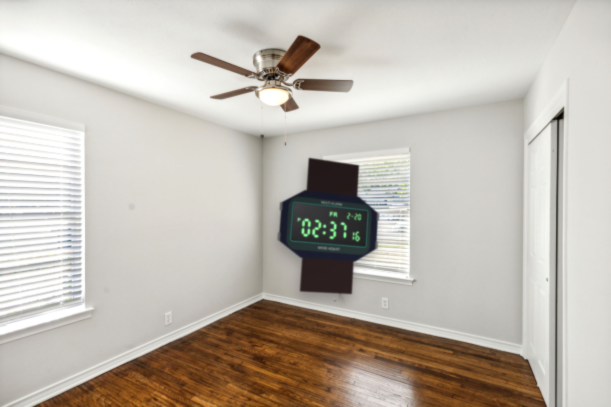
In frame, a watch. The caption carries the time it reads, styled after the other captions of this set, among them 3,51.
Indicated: 2,37
